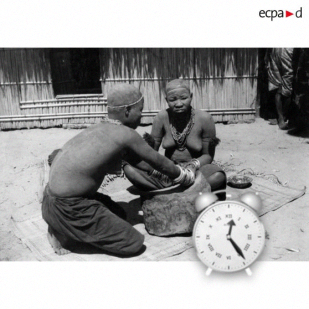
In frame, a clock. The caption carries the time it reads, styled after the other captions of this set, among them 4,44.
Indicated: 12,24
